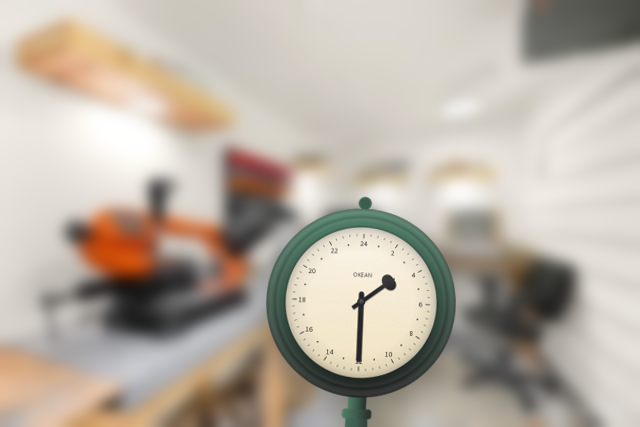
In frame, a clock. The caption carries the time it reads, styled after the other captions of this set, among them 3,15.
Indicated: 3,30
